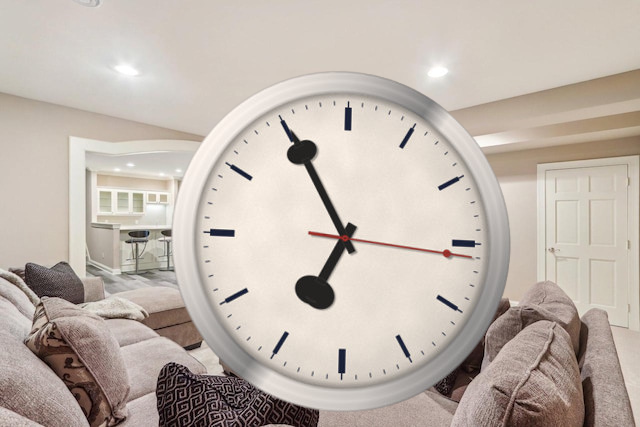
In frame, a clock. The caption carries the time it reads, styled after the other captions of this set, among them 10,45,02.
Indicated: 6,55,16
